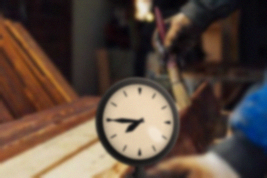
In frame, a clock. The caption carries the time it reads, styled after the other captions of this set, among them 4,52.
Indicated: 7,45
